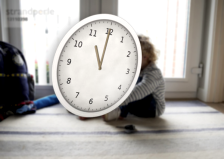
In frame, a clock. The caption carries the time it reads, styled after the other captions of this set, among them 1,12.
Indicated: 11,00
